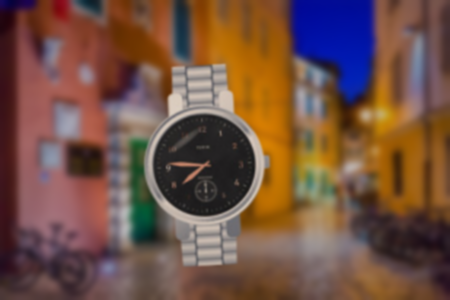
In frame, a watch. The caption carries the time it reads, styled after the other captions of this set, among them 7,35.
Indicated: 7,46
